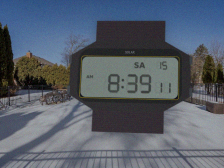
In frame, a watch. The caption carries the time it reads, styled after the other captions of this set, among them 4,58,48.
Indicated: 8,39,11
